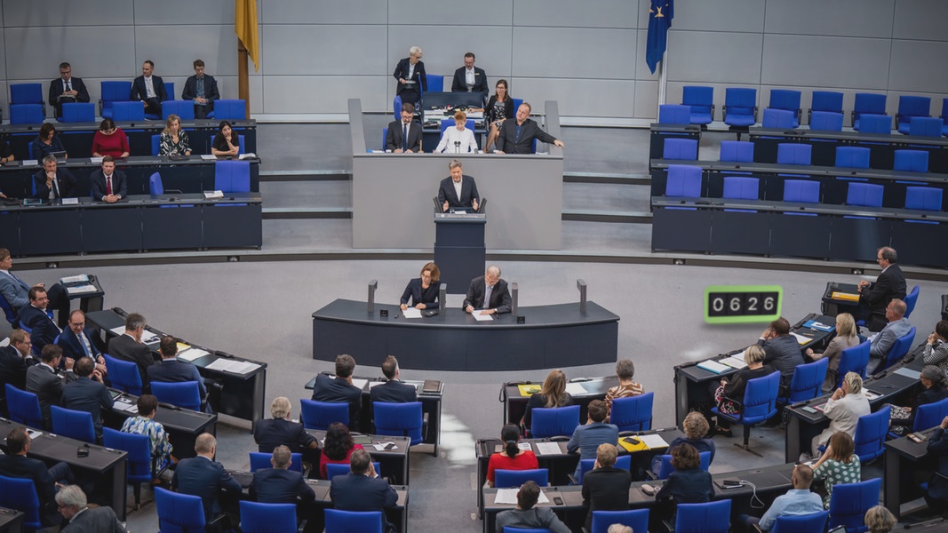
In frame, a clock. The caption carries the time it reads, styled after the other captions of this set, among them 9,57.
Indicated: 6,26
